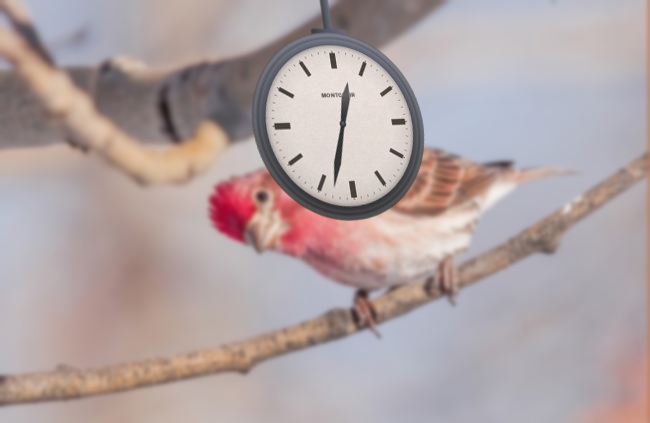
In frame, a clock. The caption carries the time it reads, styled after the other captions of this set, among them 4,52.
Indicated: 12,33
